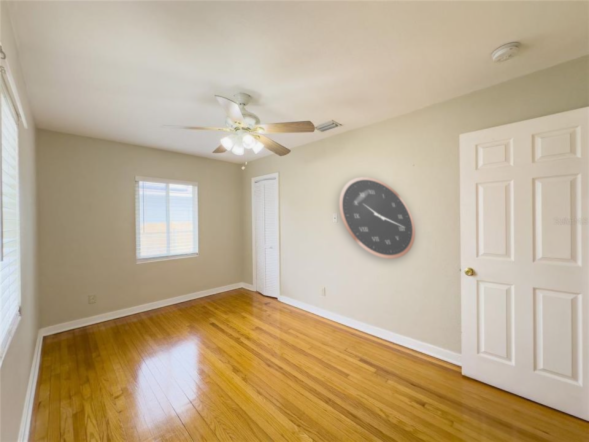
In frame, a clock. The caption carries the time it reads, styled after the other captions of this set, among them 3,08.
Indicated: 10,19
